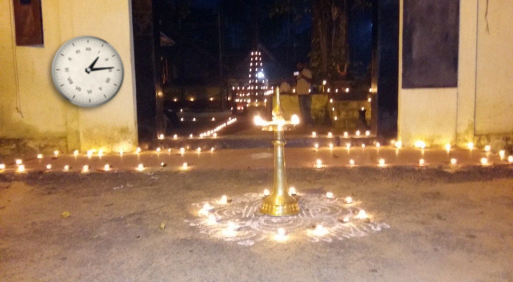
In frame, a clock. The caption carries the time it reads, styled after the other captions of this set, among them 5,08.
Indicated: 1,14
